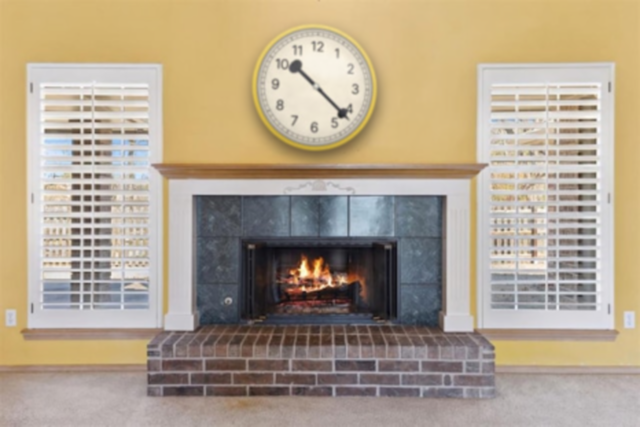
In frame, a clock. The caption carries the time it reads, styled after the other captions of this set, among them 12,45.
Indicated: 10,22
